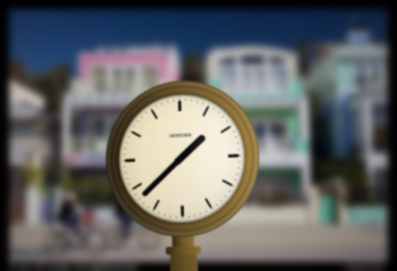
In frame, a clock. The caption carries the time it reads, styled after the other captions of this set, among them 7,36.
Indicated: 1,38
